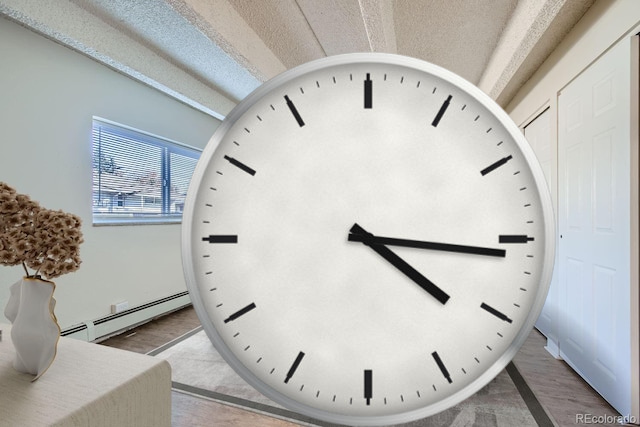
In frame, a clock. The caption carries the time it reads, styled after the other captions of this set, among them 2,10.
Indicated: 4,16
